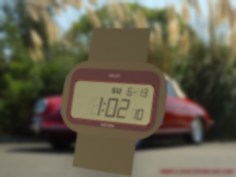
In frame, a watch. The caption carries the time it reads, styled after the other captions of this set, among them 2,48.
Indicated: 1,02
